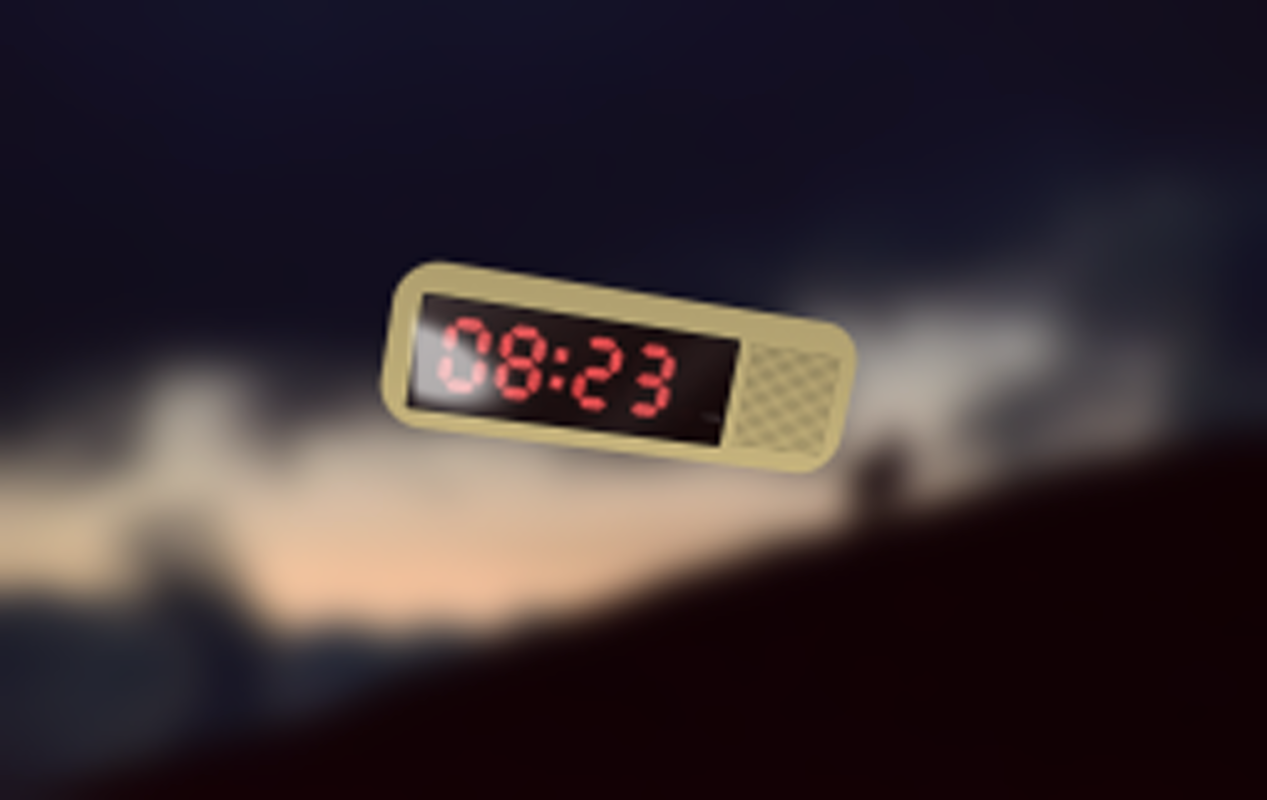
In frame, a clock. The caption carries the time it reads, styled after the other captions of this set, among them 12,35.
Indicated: 8,23
